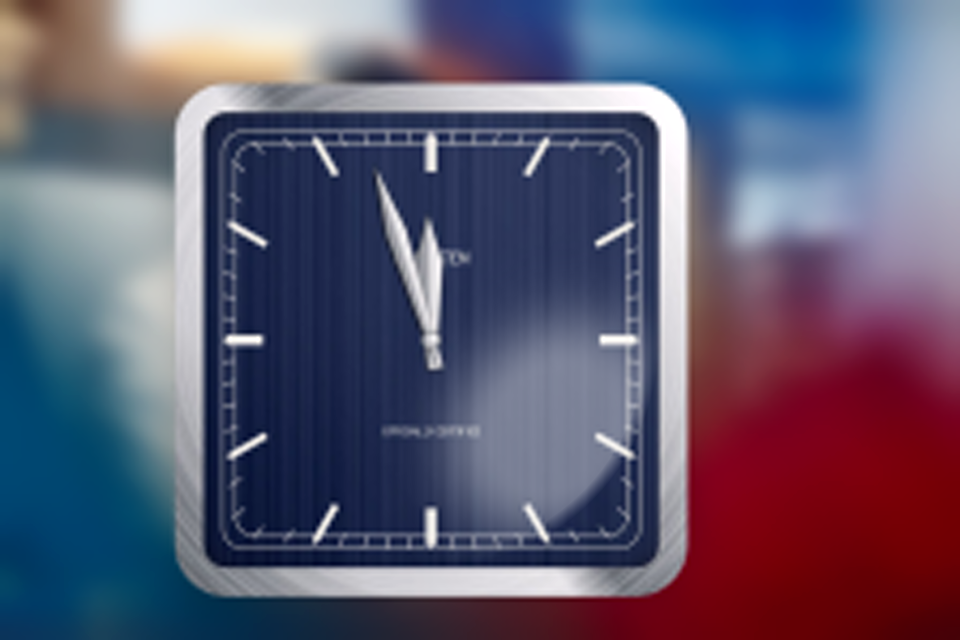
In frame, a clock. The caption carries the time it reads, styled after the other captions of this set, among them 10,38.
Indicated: 11,57
